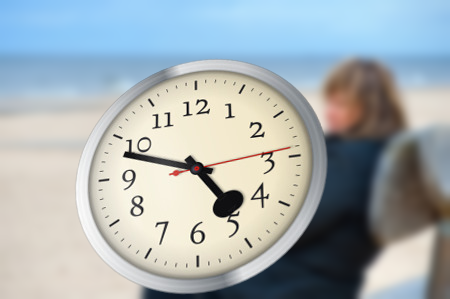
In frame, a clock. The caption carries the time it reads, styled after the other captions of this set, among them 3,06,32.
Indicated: 4,48,14
